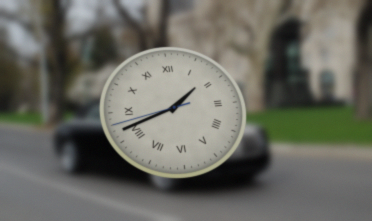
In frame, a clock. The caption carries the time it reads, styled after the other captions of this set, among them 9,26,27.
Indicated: 1,41,43
